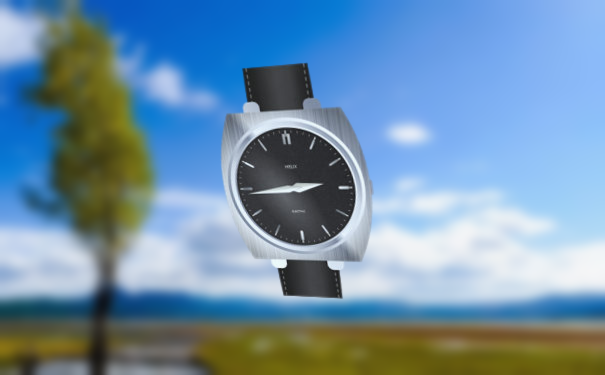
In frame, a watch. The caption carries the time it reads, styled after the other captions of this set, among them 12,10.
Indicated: 2,44
